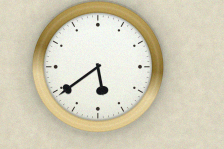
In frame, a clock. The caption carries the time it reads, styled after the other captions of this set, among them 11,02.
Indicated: 5,39
